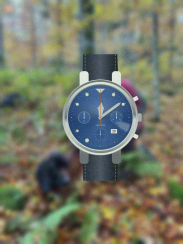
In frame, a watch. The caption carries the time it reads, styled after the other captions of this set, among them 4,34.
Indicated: 12,09
